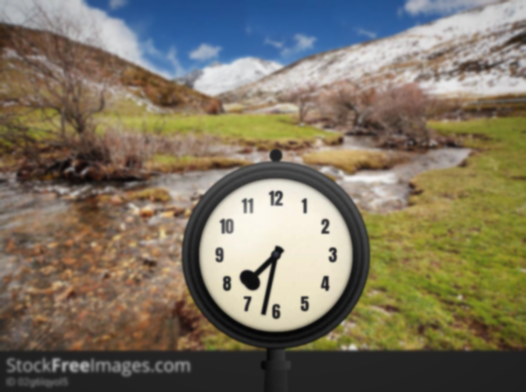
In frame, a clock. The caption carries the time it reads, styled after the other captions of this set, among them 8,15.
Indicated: 7,32
